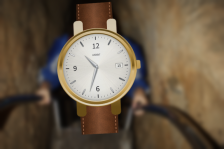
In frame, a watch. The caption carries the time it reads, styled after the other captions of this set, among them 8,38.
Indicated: 10,33
